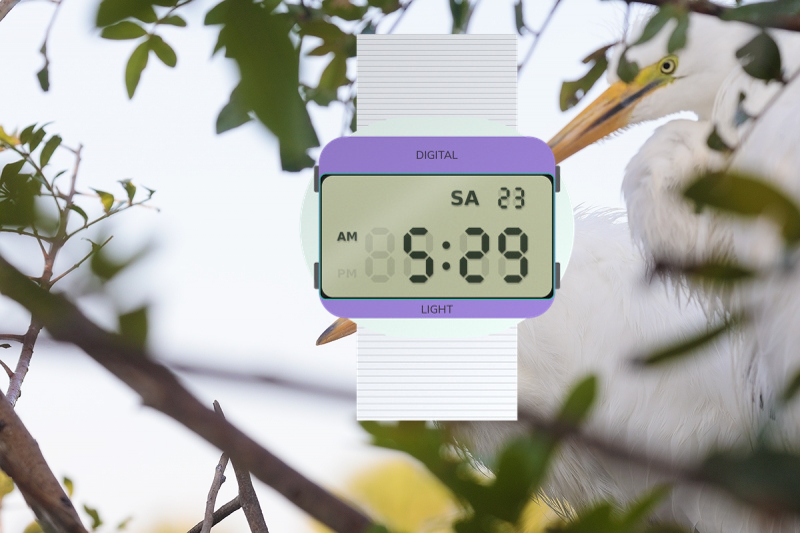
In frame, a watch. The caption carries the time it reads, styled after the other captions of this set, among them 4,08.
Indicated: 5,29
